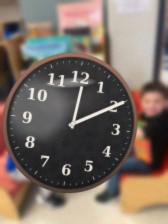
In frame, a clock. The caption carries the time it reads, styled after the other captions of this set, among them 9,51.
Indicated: 12,10
